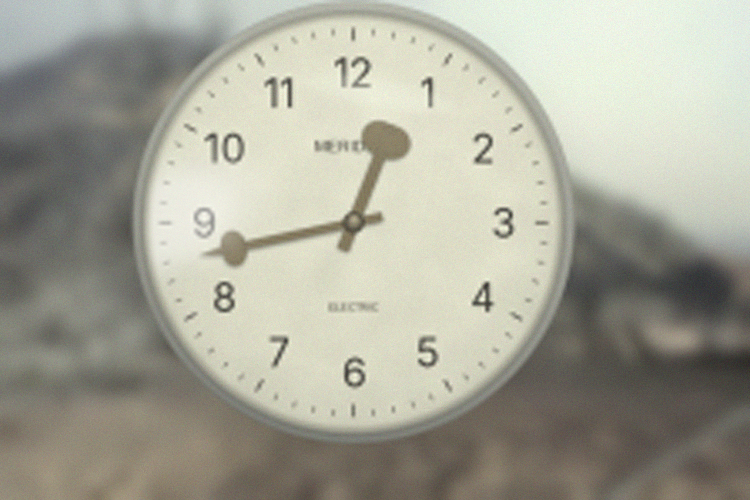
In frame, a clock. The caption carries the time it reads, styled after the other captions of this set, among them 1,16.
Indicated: 12,43
